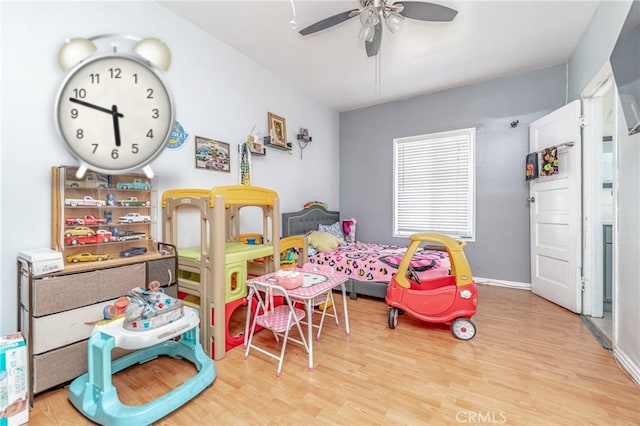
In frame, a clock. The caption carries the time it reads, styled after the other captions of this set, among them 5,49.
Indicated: 5,48
